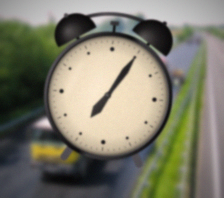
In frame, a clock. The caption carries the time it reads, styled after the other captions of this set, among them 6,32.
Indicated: 7,05
